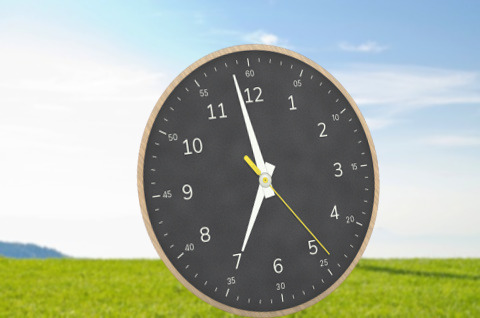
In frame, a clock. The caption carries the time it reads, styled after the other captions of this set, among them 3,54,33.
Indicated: 6,58,24
